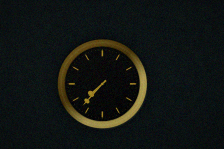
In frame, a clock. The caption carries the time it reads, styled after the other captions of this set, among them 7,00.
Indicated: 7,37
